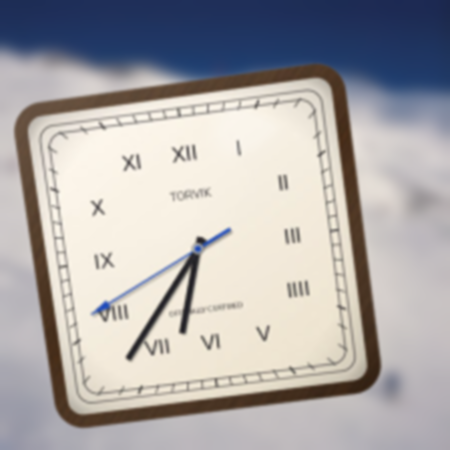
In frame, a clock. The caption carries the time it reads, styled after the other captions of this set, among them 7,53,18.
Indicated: 6,36,41
